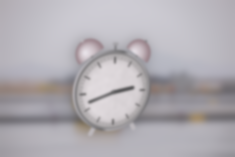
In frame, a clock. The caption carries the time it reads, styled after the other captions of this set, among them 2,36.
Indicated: 2,42
